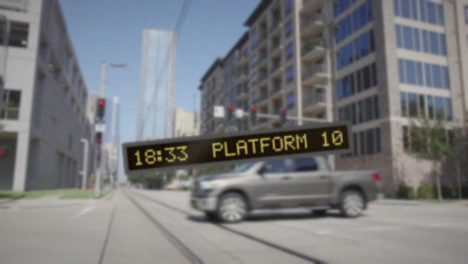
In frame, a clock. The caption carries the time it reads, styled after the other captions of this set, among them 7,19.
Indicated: 18,33
